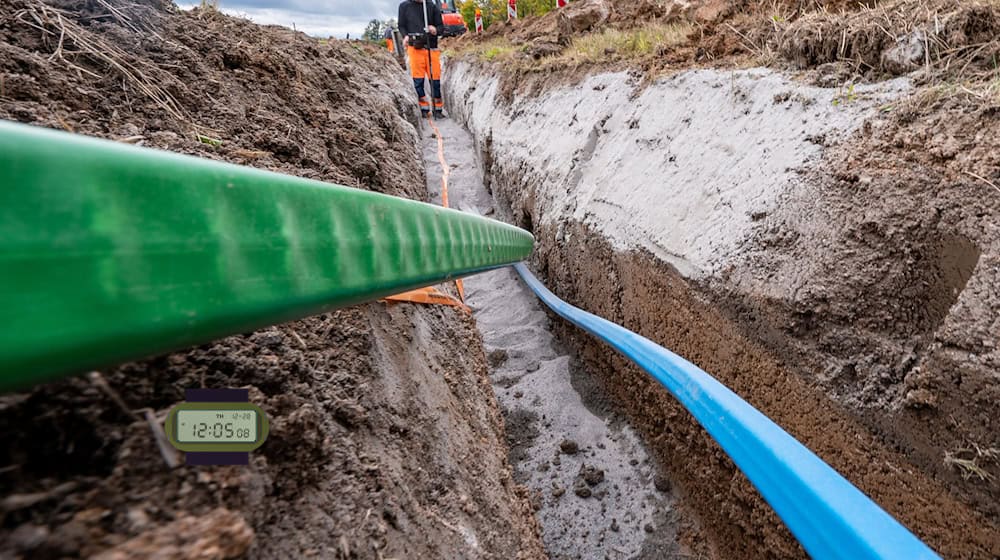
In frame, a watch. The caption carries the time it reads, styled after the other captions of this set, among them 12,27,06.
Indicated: 12,05,08
